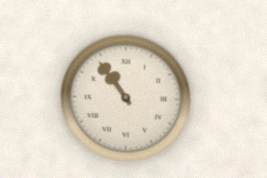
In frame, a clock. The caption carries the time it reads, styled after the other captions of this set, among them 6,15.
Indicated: 10,54
